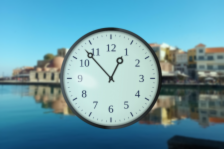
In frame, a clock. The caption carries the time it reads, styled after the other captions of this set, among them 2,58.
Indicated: 12,53
